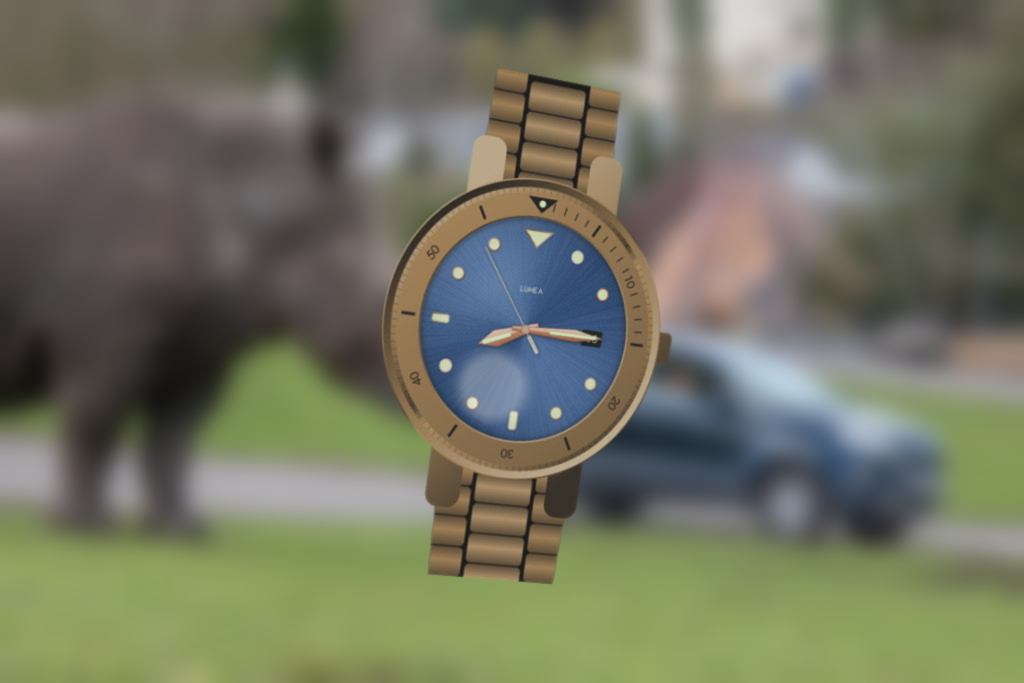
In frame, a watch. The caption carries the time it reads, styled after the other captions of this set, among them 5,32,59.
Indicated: 8,14,54
